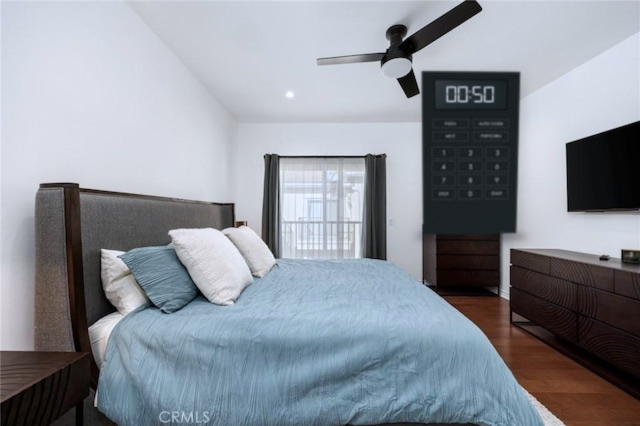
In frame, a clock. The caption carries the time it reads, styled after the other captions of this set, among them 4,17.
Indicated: 0,50
